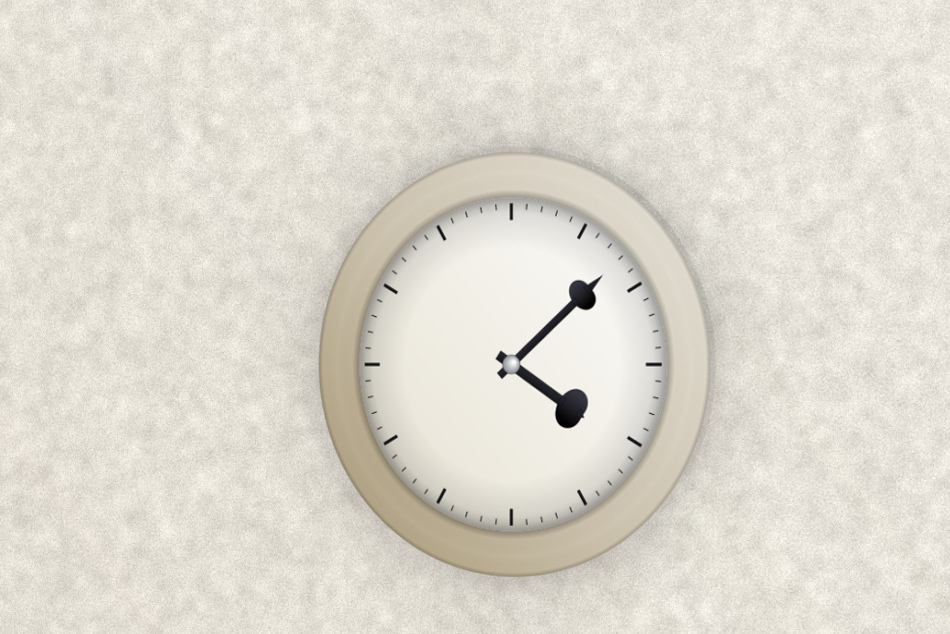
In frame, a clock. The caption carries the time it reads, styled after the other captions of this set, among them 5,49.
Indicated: 4,08
